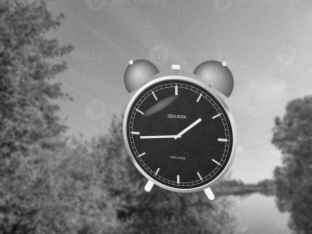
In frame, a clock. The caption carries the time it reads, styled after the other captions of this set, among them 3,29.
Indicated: 1,44
